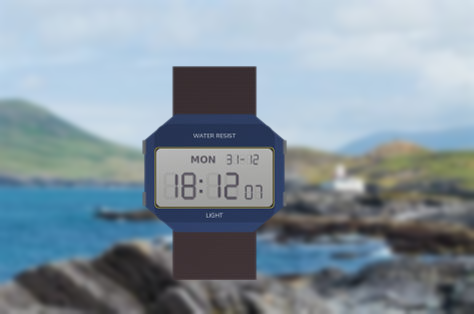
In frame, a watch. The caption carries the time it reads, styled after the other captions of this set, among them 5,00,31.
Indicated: 18,12,07
